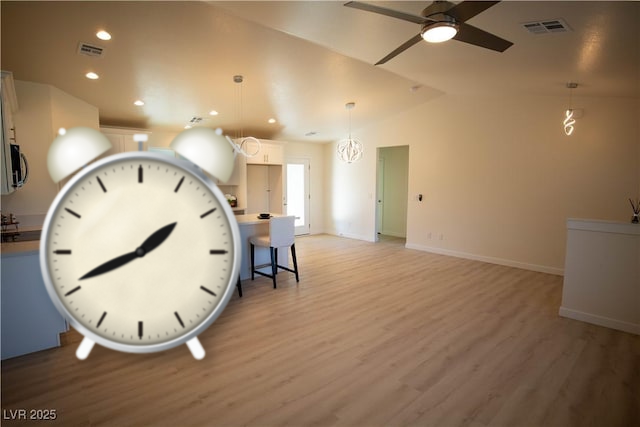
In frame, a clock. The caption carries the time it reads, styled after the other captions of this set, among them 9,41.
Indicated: 1,41
